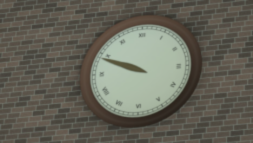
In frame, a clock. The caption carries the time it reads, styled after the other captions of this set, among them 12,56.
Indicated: 9,49
